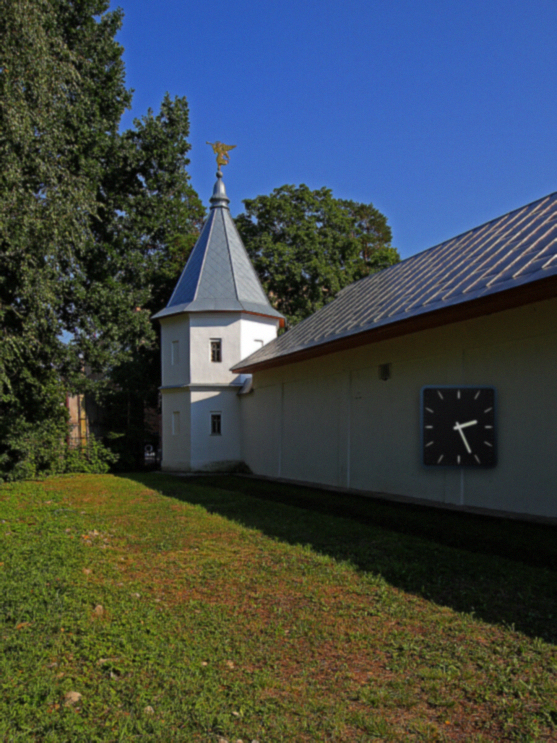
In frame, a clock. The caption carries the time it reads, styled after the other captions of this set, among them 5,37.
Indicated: 2,26
